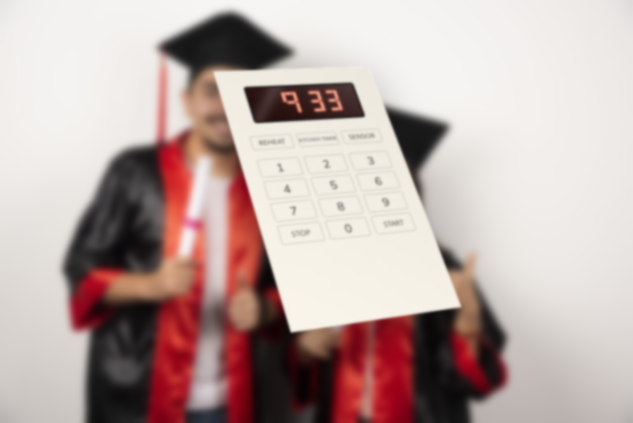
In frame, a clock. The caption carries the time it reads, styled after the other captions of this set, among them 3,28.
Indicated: 9,33
